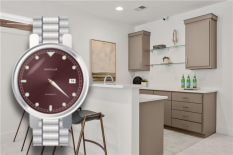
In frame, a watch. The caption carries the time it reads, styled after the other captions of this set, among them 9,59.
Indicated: 4,22
